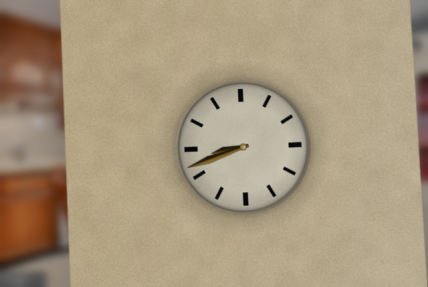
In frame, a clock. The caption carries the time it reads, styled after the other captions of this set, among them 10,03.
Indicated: 8,42
